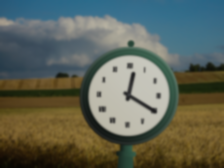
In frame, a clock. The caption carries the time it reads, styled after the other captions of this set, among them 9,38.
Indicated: 12,20
